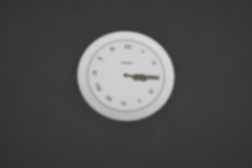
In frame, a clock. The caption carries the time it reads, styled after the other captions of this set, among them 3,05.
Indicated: 3,15
